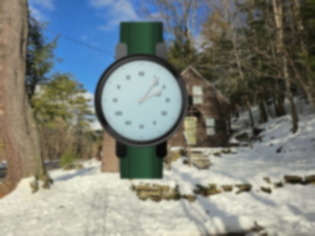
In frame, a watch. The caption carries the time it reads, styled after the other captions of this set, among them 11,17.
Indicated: 2,06
